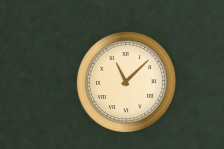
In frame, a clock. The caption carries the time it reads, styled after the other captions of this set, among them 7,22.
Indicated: 11,08
